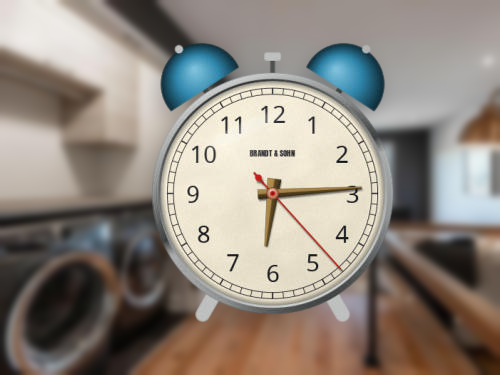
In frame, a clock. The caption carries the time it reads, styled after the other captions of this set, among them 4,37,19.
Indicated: 6,14,23
